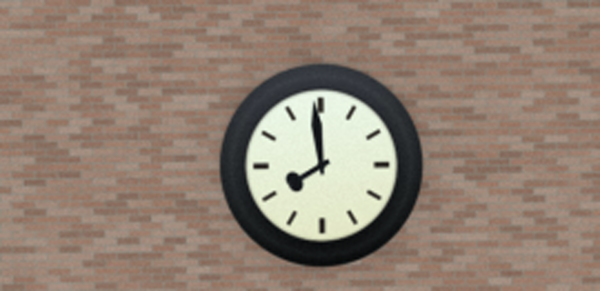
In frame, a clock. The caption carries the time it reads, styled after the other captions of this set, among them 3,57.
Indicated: 7,59
